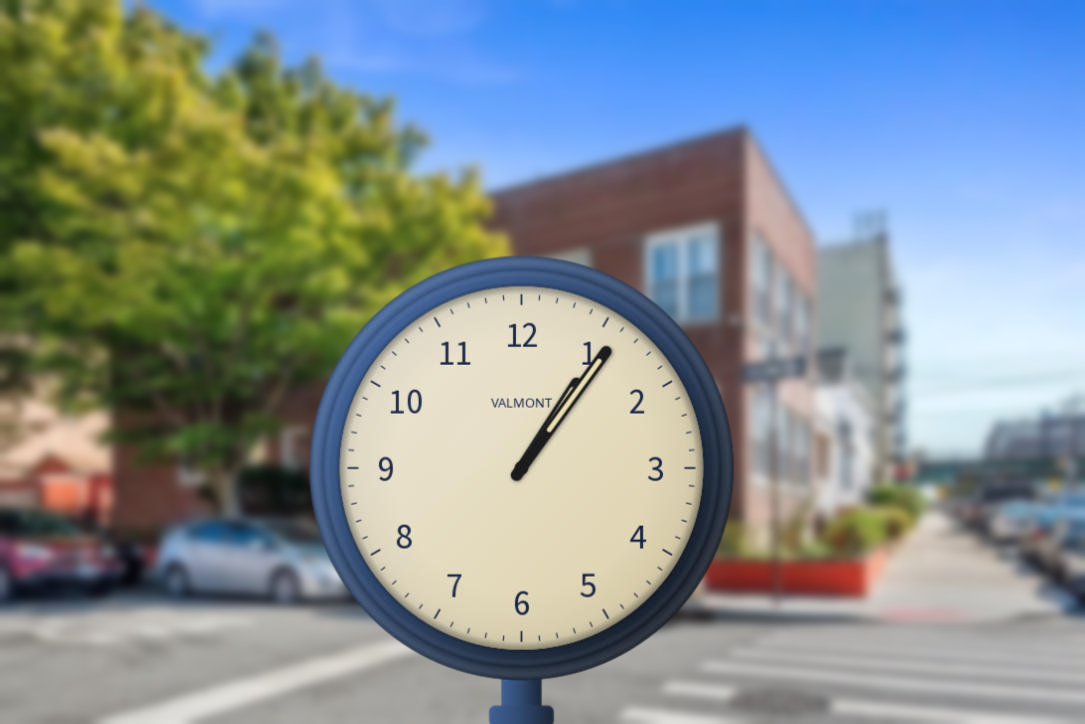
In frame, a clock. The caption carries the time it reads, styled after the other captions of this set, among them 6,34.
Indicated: 1,06
